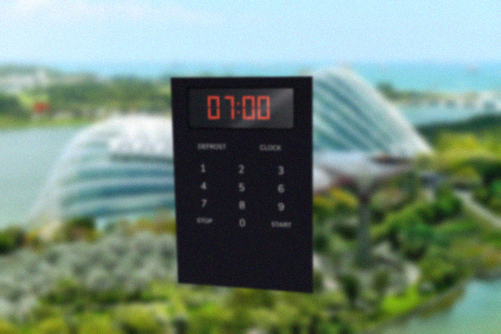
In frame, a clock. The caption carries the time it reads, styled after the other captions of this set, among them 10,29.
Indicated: 7,00
